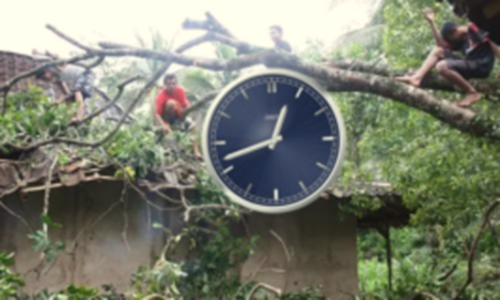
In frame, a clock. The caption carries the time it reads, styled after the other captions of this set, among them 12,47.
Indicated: 12,42
